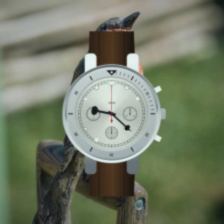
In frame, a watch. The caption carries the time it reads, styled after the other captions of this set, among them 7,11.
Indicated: 9,22
